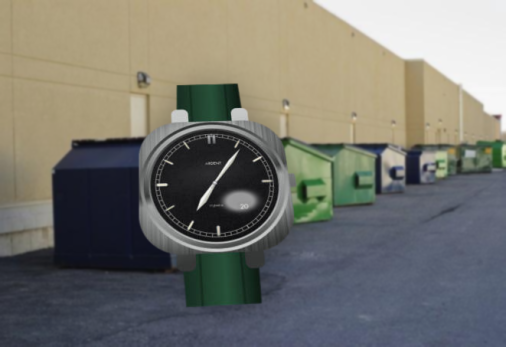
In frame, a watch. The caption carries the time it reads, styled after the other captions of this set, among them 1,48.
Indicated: 7,06
